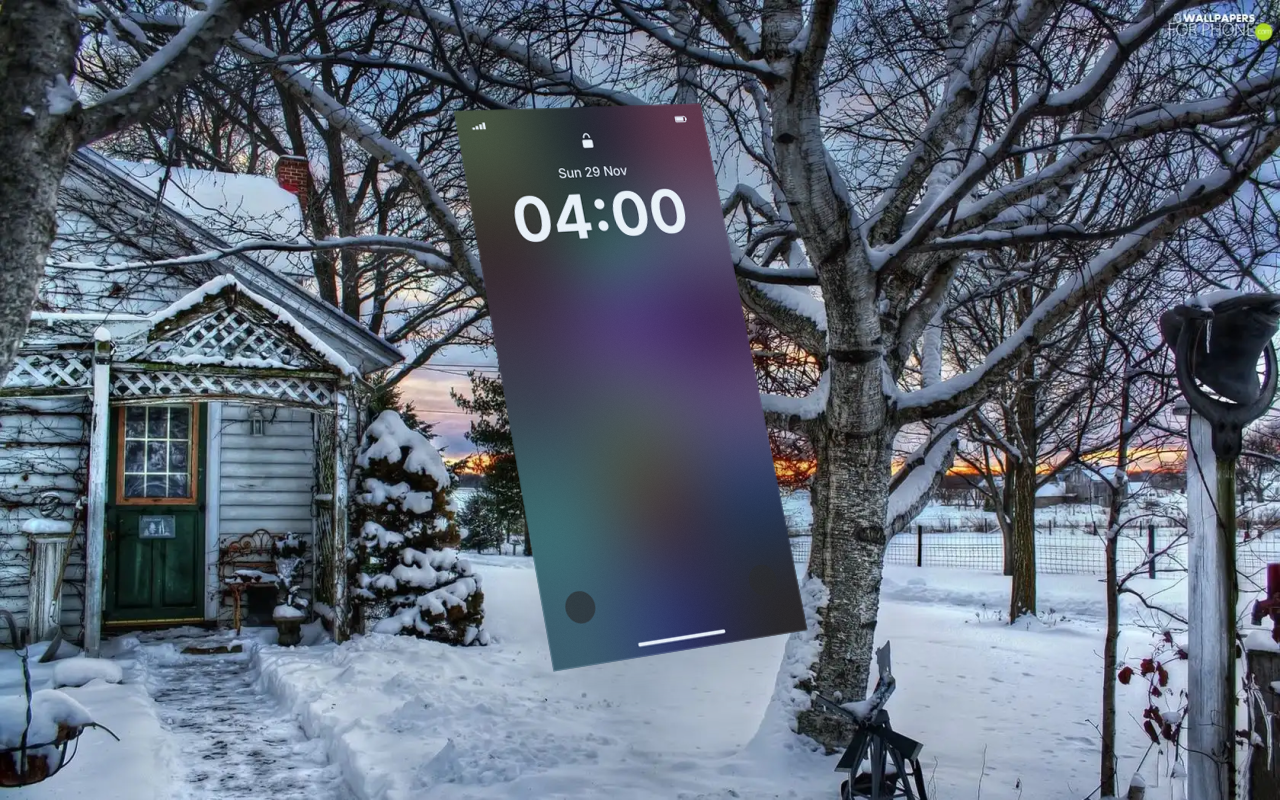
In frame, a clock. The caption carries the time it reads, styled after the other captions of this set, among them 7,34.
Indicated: 4,00
